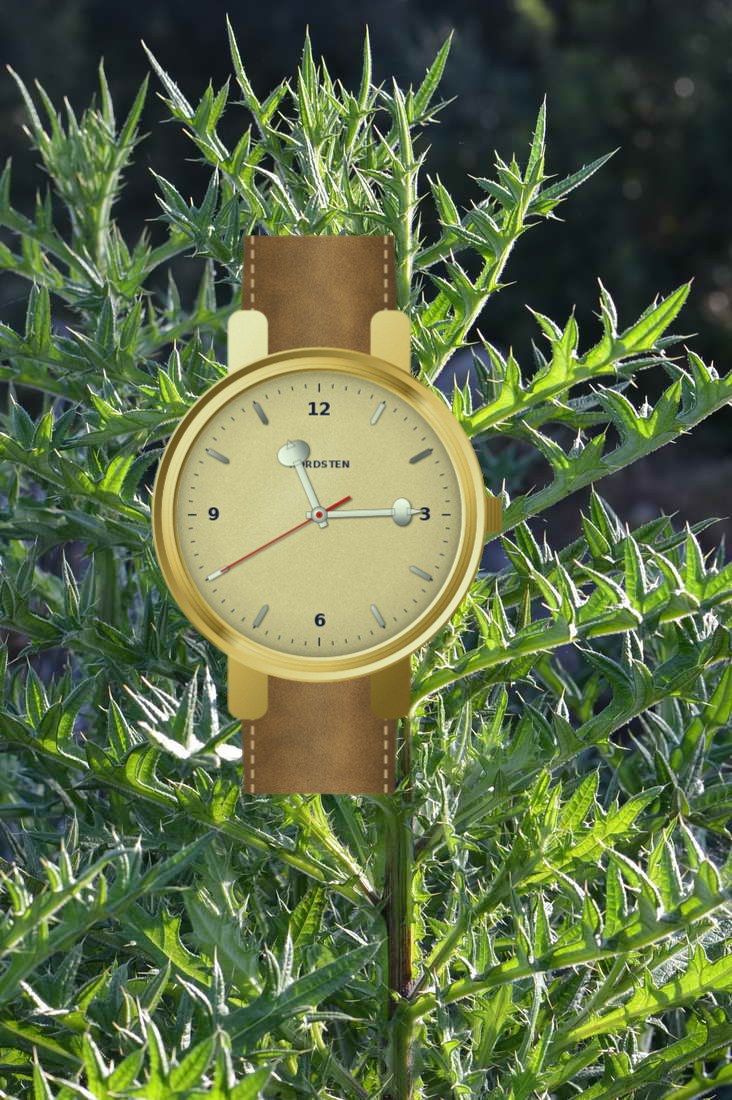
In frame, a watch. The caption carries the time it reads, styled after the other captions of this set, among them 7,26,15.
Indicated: 11,14,40
